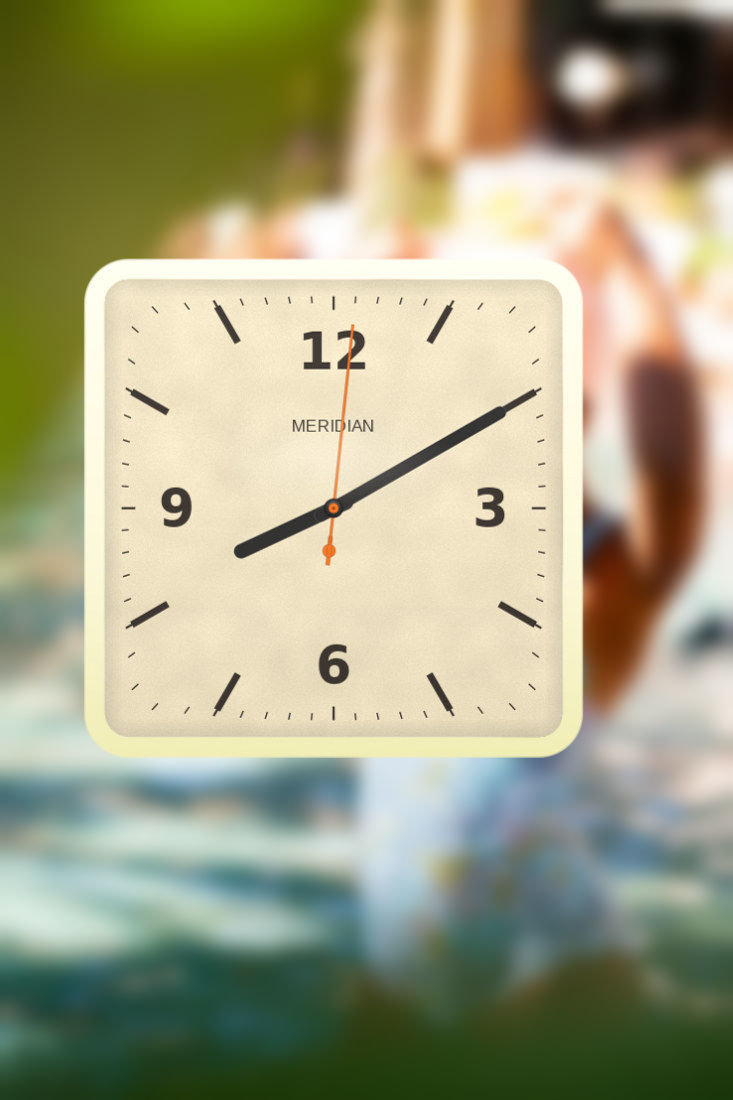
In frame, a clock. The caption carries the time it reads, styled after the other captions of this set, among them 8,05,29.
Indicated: 8,10,01
